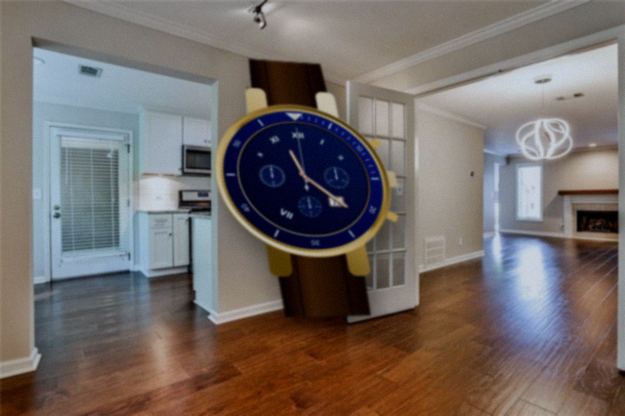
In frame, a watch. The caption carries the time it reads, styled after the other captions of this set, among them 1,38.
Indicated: 11,22
